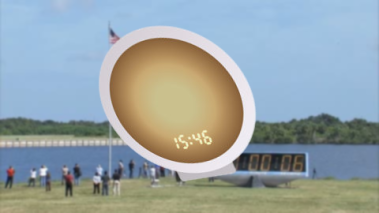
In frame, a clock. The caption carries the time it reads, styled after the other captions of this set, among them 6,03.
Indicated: 15,46
